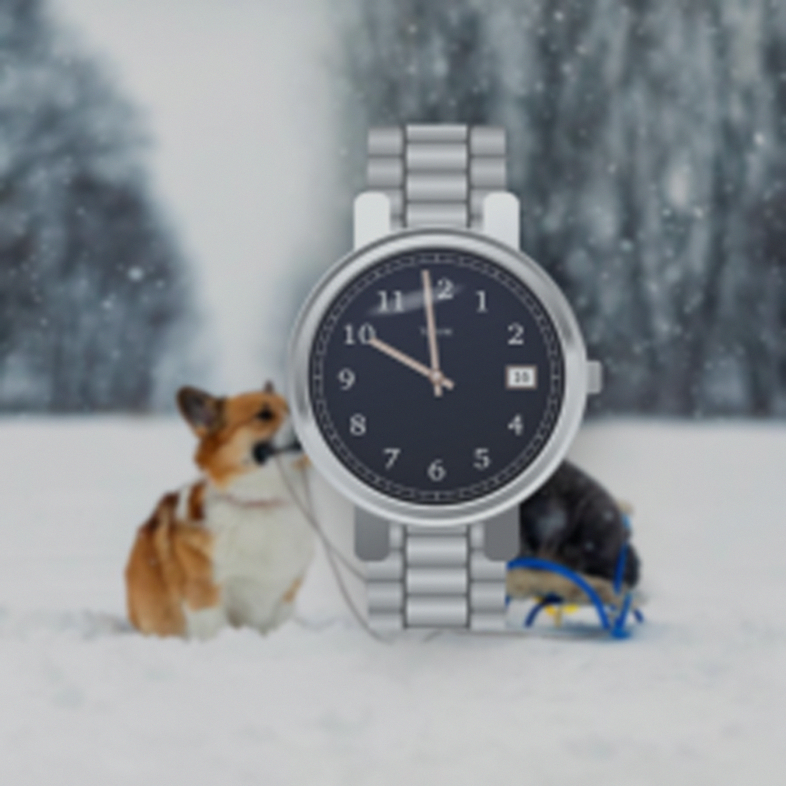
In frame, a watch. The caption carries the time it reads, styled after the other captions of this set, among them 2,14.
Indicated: 9,59
